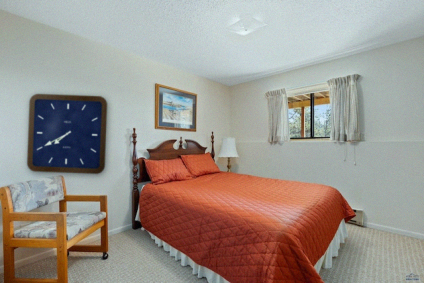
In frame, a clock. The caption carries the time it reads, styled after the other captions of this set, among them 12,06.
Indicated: 7,40
